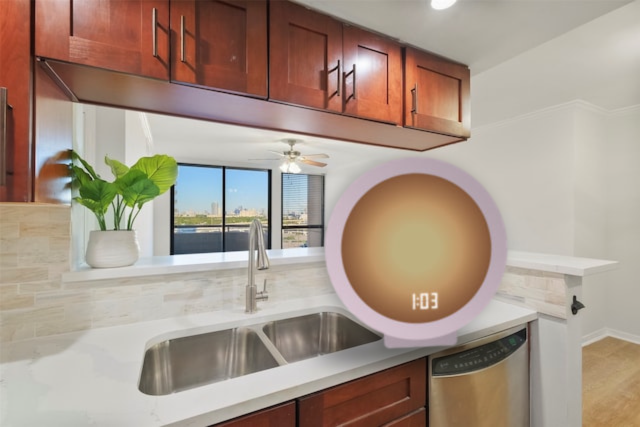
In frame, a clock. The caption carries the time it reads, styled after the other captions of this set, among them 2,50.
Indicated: 1,03
